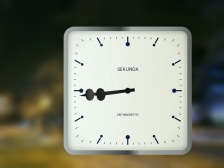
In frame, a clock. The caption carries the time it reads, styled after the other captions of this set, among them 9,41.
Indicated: 8,44
